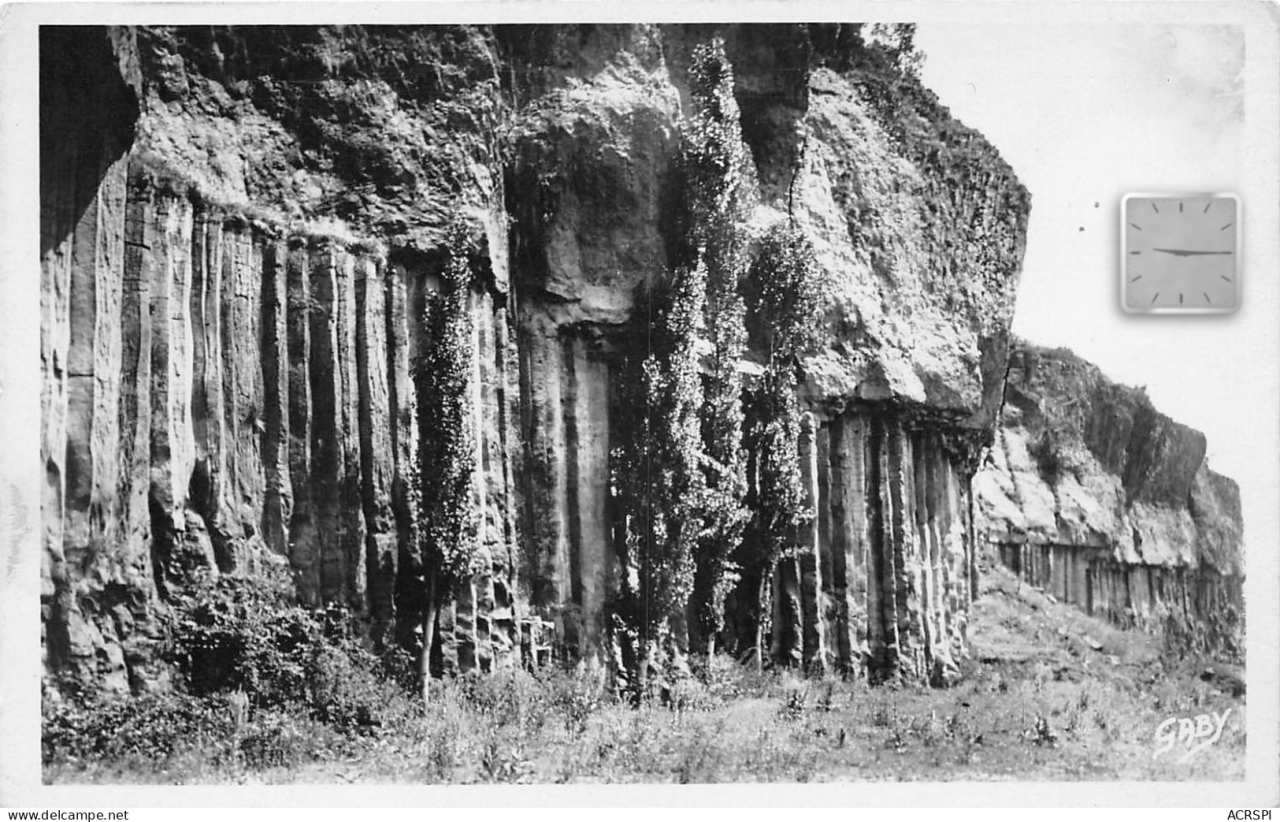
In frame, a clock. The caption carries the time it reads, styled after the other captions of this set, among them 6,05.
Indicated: 9,15
